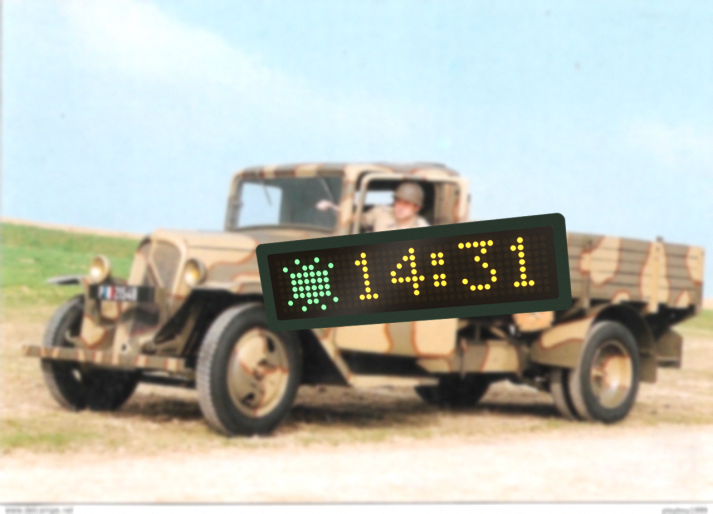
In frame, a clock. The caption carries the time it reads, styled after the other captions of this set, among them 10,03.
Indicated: 14,31
